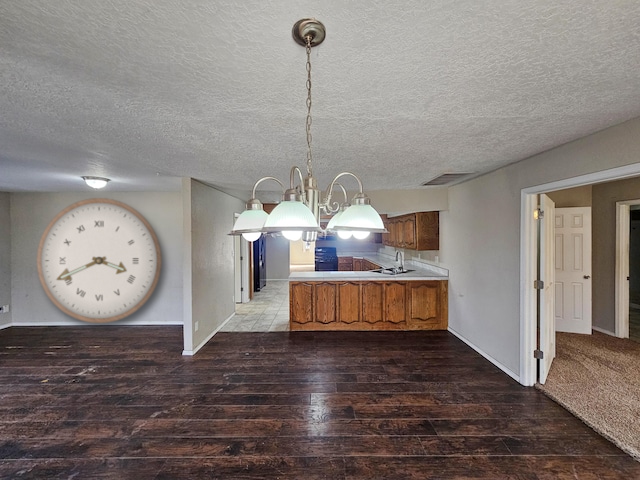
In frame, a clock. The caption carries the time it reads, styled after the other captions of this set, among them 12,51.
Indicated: 3,41
